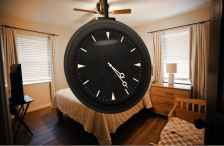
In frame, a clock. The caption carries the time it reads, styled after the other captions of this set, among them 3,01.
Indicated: 4,24
